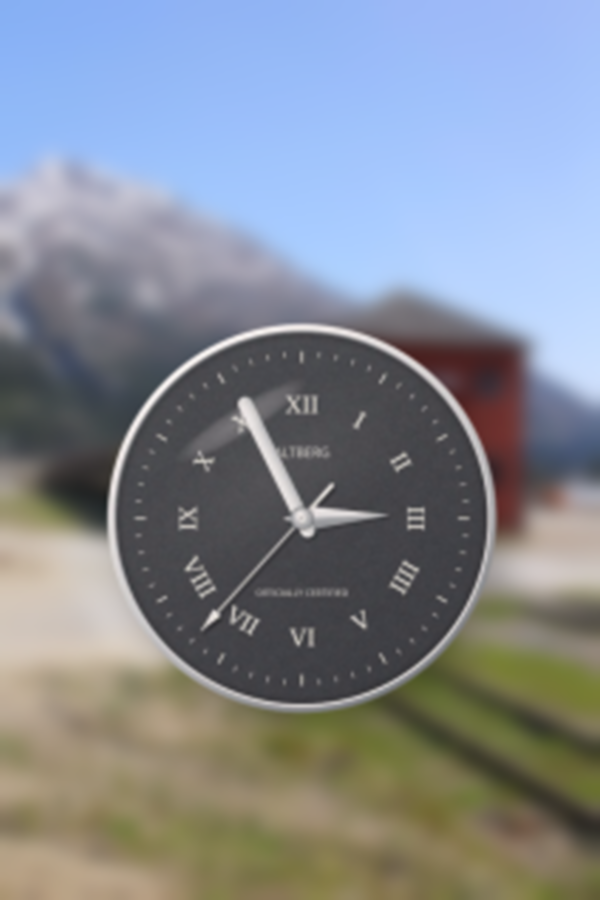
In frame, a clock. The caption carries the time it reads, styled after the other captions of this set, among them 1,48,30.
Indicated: 2,55,37
